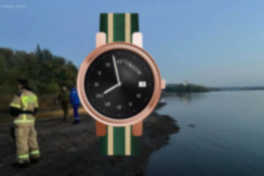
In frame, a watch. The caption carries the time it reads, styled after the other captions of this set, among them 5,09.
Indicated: 7,58
